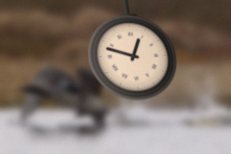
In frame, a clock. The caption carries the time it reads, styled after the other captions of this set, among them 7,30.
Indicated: 12,48
